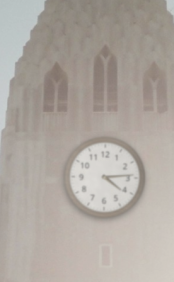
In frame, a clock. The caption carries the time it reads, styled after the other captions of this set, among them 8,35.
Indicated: 4,14
